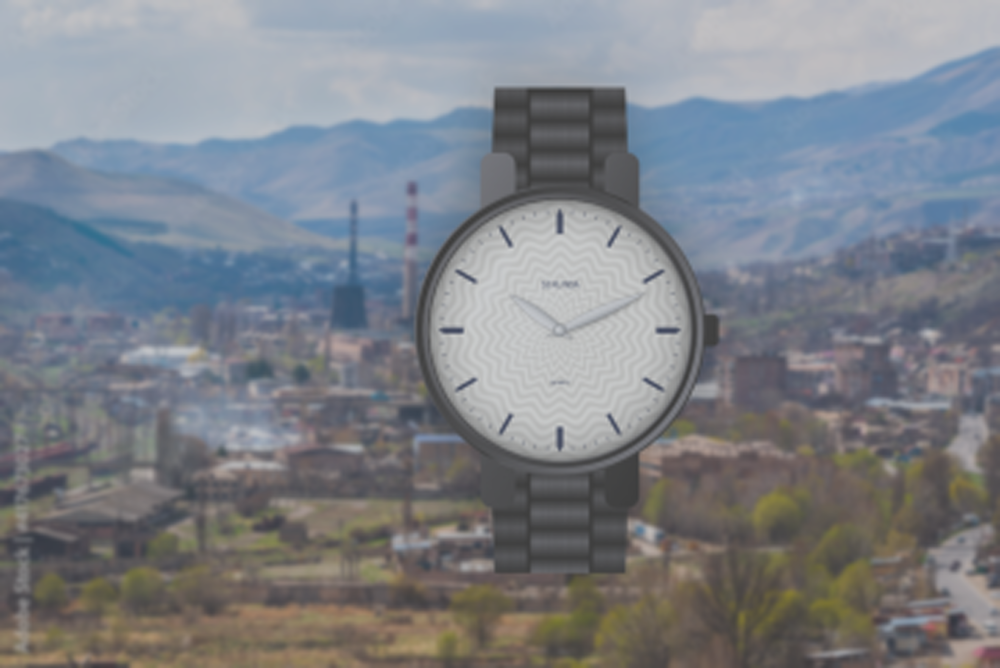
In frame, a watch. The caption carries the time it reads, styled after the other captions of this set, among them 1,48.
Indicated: 10,11
